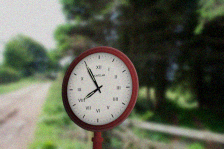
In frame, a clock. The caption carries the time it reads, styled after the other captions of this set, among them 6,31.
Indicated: 7,55
